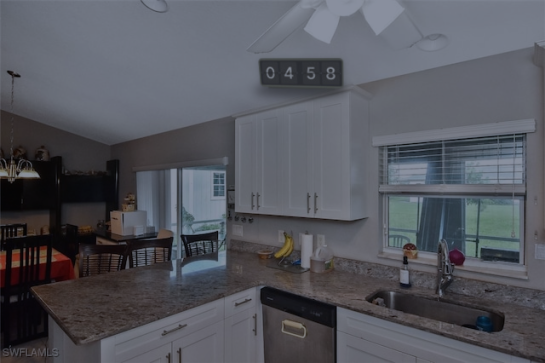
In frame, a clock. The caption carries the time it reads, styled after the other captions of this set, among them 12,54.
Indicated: 4,58
